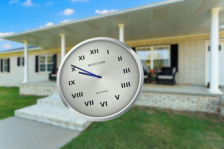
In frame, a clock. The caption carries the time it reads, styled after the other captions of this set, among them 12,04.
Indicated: 9,51
